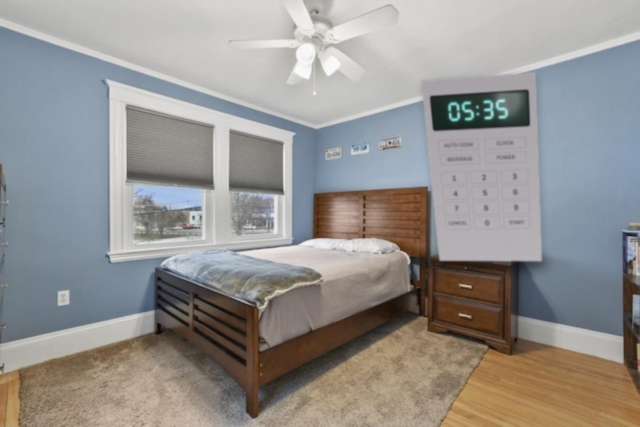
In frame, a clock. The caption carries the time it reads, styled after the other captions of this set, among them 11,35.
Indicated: 5,35
